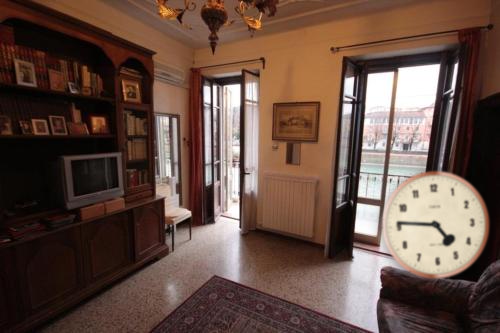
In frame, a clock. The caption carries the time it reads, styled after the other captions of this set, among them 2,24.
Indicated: 4,46
